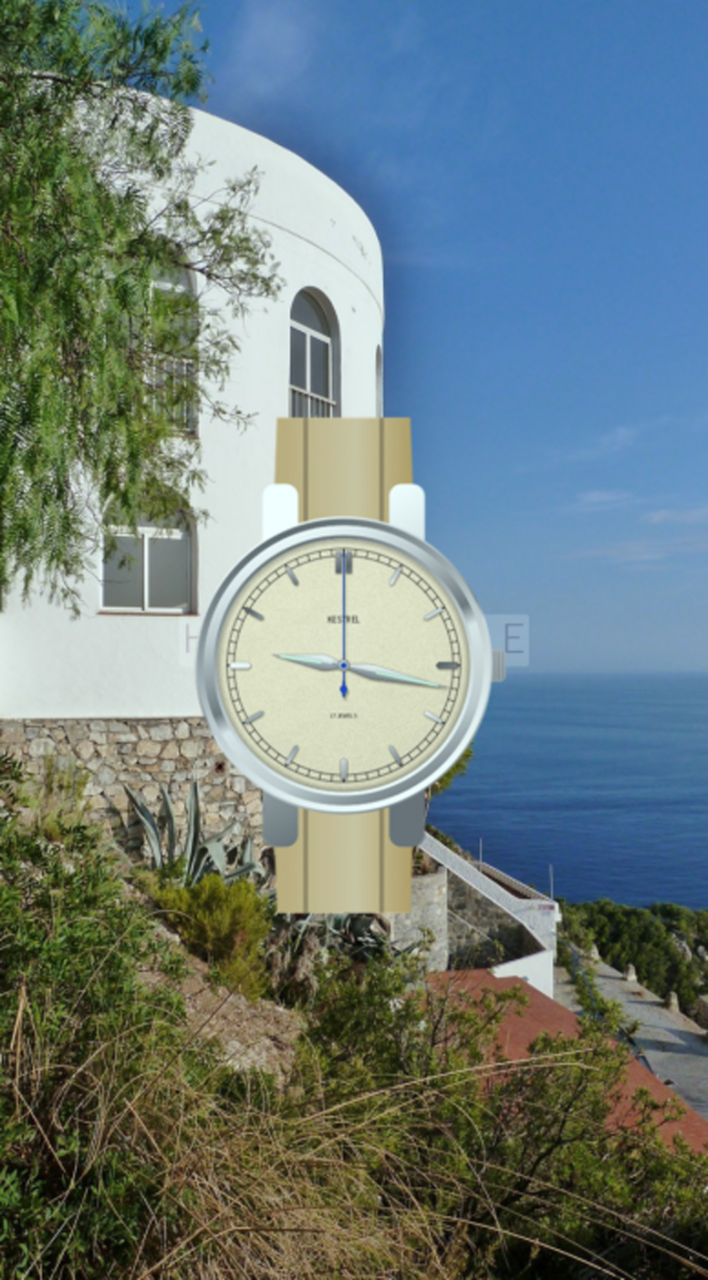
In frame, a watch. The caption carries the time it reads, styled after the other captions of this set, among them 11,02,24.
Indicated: 9,17,00
